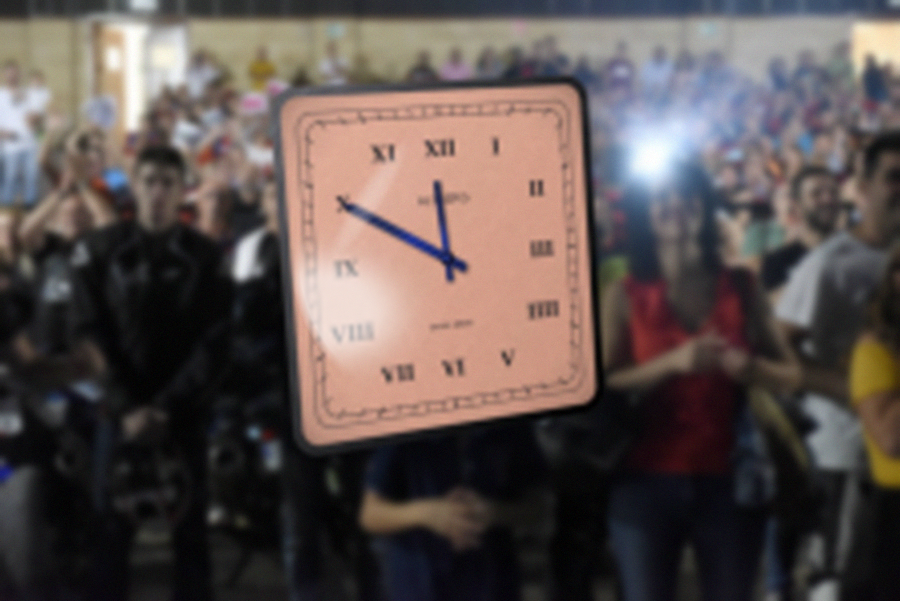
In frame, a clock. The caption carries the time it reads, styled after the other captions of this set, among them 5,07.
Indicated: 11,50
